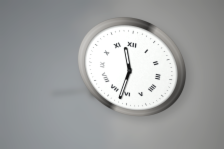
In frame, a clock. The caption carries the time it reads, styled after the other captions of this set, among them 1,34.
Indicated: 11,32
